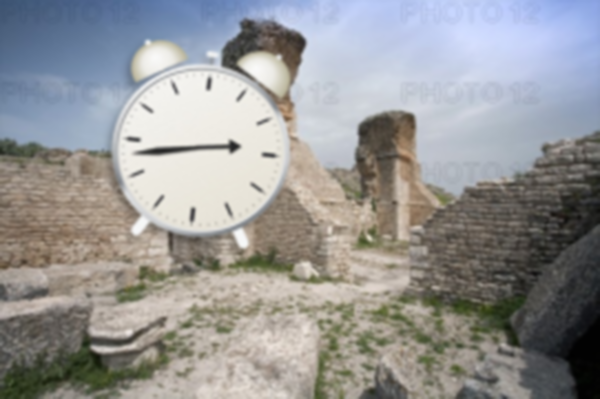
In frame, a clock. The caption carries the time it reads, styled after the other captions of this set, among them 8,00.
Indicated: 2,43
